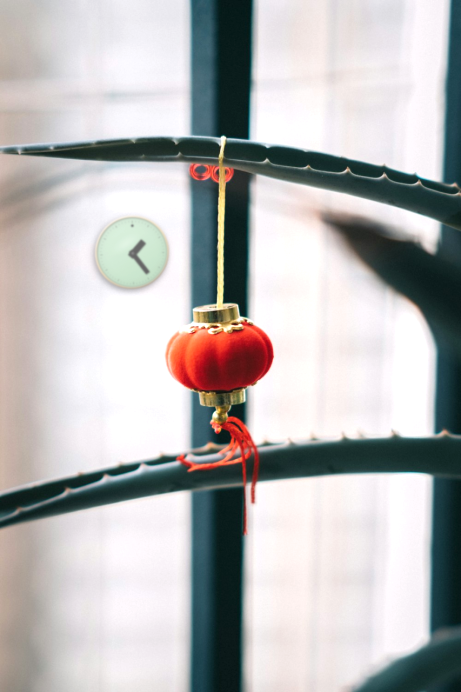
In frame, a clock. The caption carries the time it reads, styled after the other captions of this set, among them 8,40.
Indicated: 1,24
